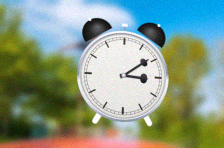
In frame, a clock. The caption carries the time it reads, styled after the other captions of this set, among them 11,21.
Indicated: 3,09
